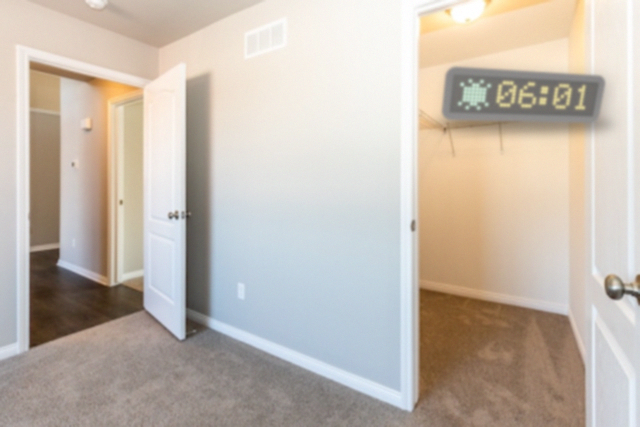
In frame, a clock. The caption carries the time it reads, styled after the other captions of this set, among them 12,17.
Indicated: 6,01
